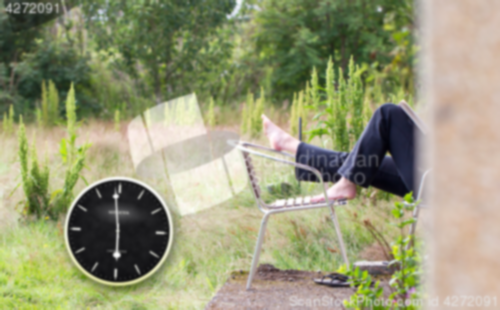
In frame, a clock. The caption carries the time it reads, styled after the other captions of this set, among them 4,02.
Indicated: 5,59
